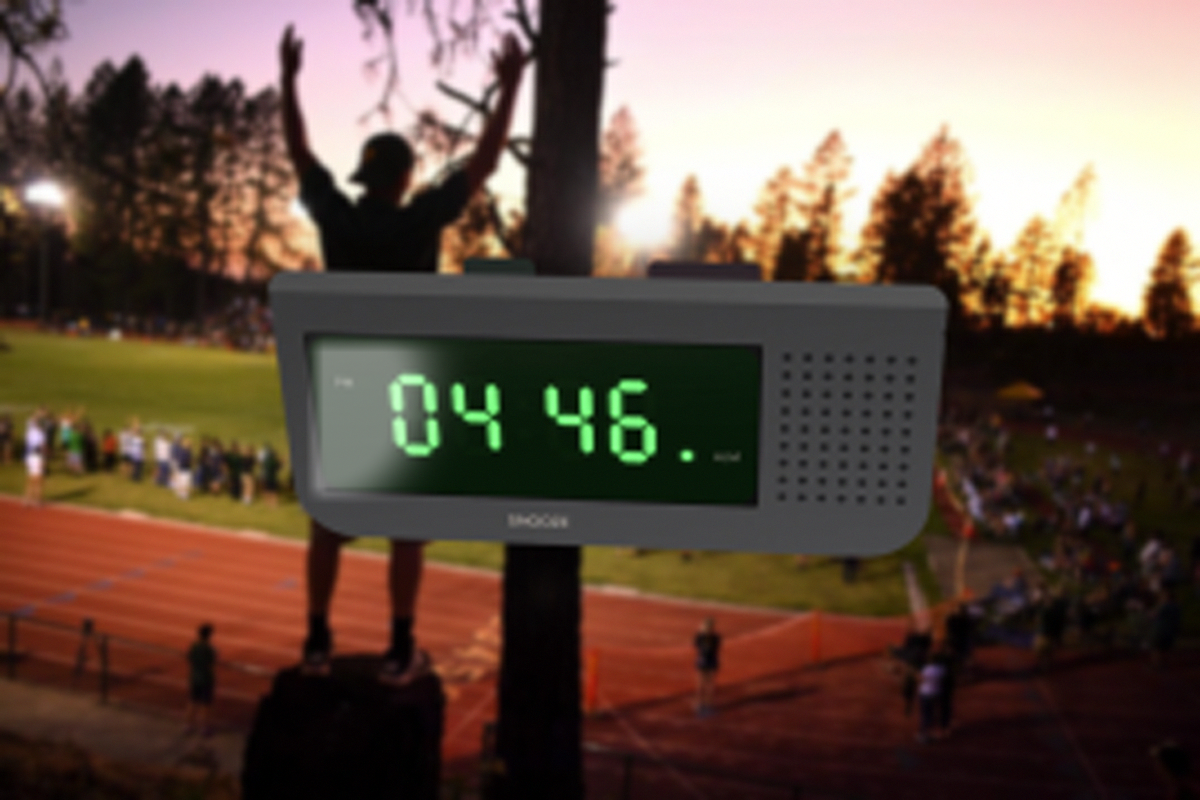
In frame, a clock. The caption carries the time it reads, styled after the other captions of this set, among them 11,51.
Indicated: 4,46
